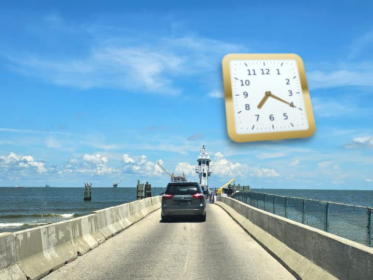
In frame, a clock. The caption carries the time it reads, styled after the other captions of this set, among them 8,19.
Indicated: 7,20
